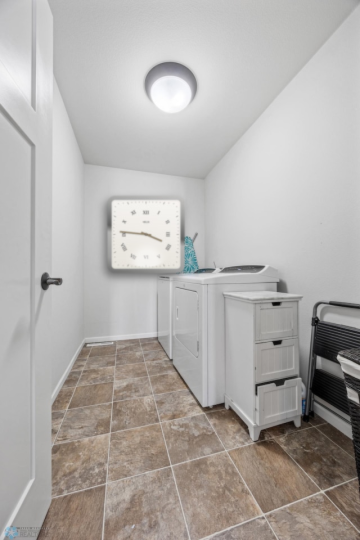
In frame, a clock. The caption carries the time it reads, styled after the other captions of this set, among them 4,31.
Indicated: 3,46
